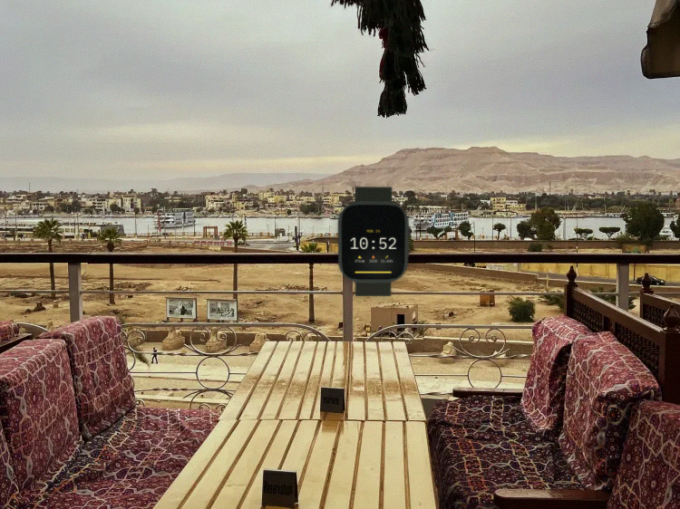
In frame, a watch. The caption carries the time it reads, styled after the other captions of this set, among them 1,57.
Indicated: 10,52
